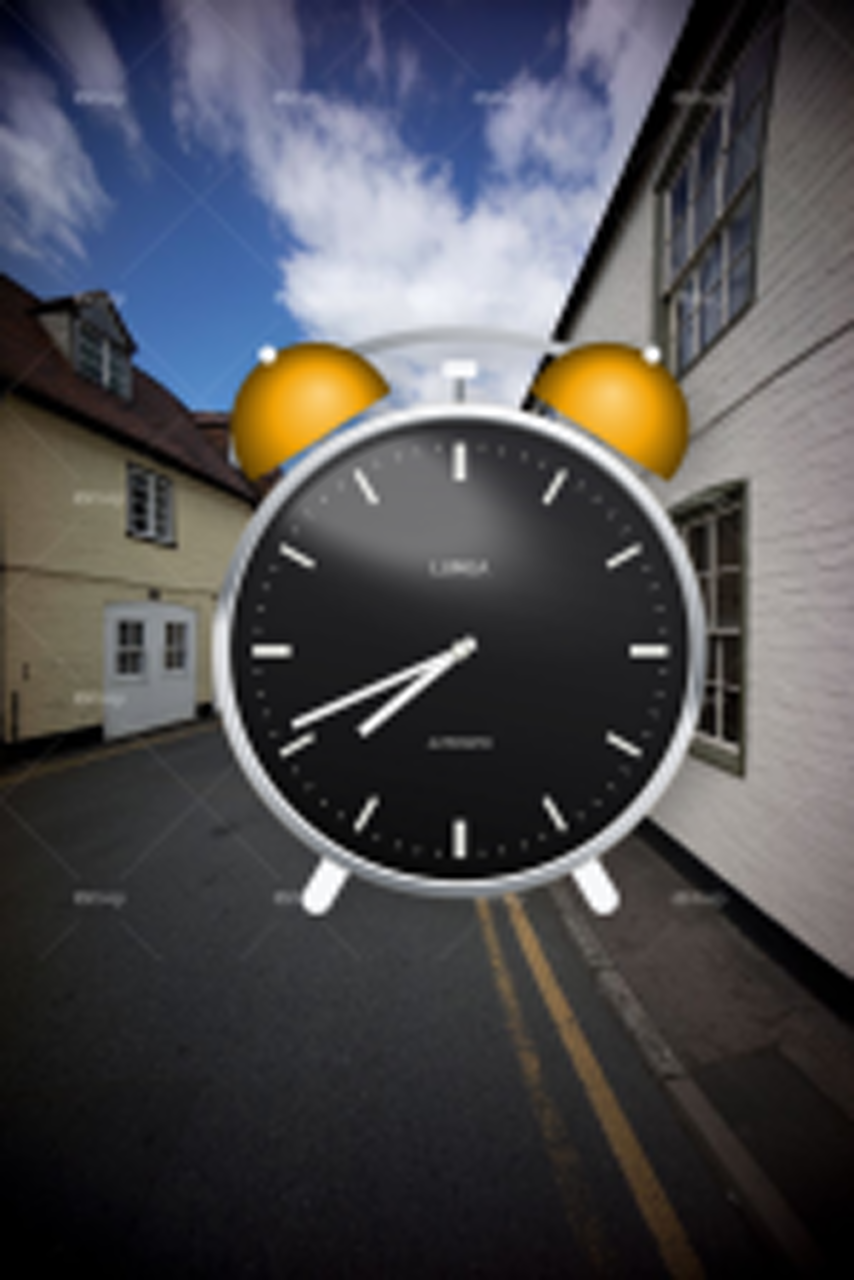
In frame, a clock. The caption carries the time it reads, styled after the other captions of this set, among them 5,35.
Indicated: 7,41
